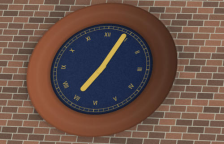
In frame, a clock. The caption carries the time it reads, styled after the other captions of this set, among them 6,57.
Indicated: 7,04
